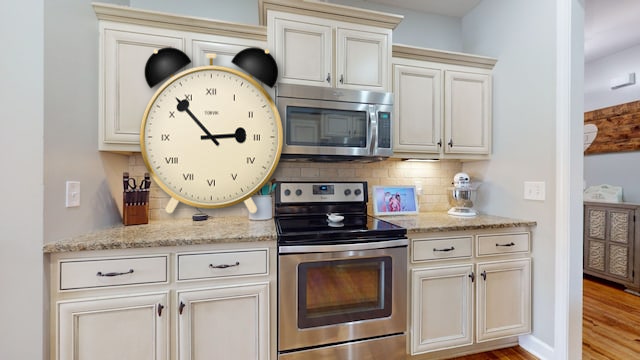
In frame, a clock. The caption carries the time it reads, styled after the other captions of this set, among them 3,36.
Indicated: 2,53
